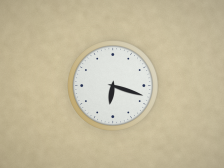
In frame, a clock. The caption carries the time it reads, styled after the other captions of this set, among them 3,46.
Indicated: 6,18
